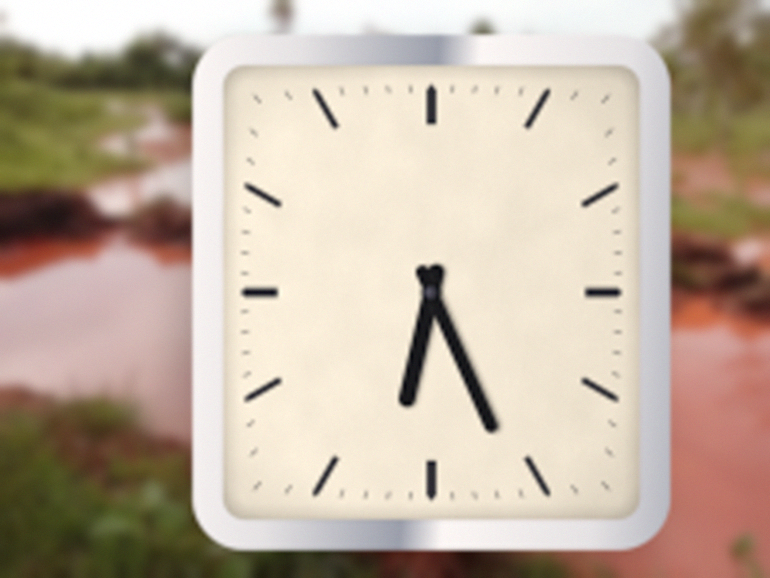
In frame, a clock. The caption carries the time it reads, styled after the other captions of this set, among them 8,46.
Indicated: 6,26
